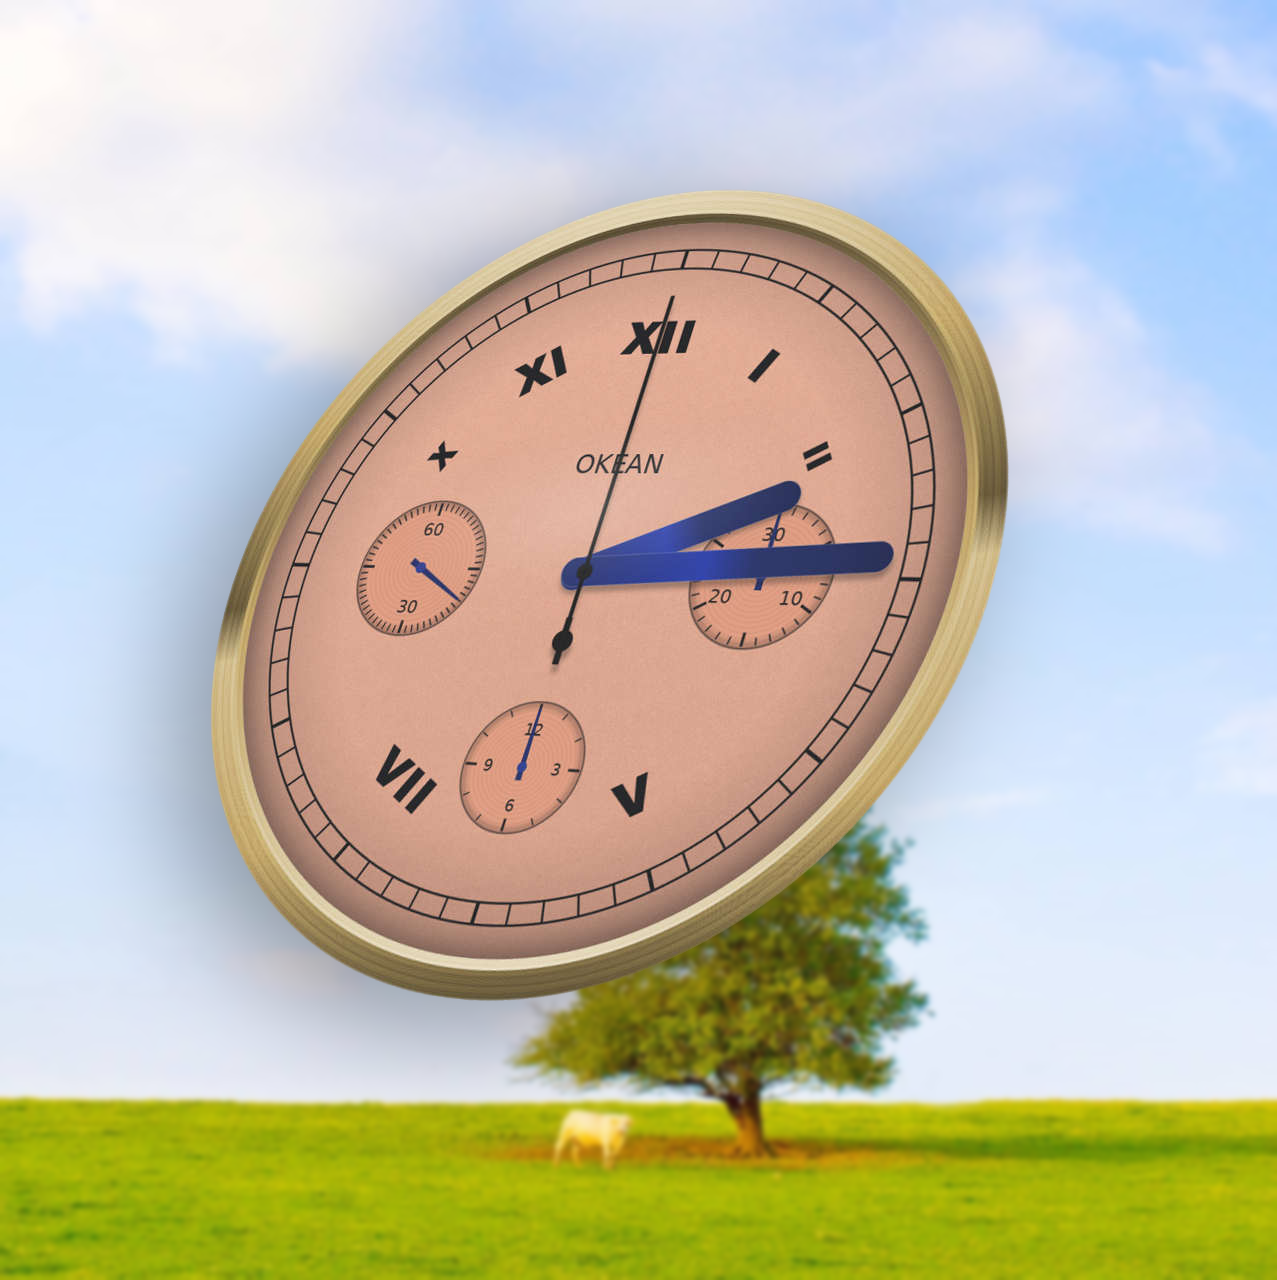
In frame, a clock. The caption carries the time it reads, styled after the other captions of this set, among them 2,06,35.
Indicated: 2,14,20
